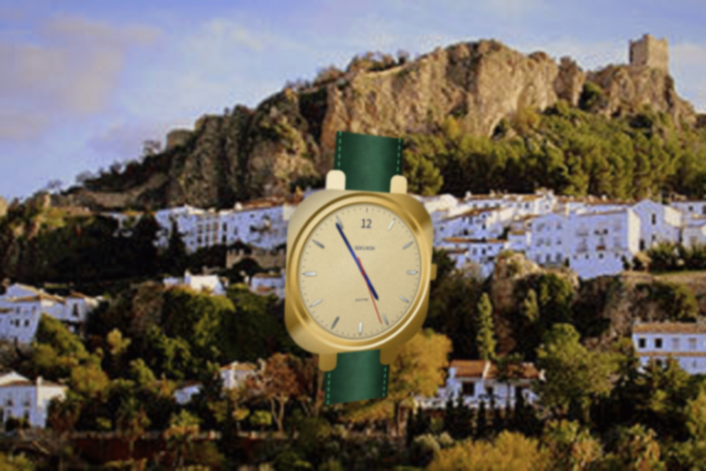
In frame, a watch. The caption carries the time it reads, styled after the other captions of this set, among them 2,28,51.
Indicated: 4,54,26
